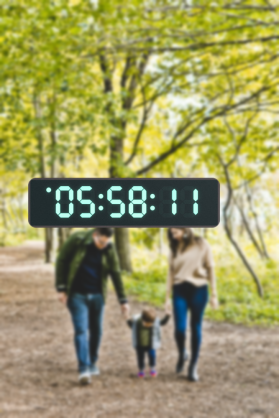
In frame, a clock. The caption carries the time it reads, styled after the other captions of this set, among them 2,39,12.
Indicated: 5,58,11
